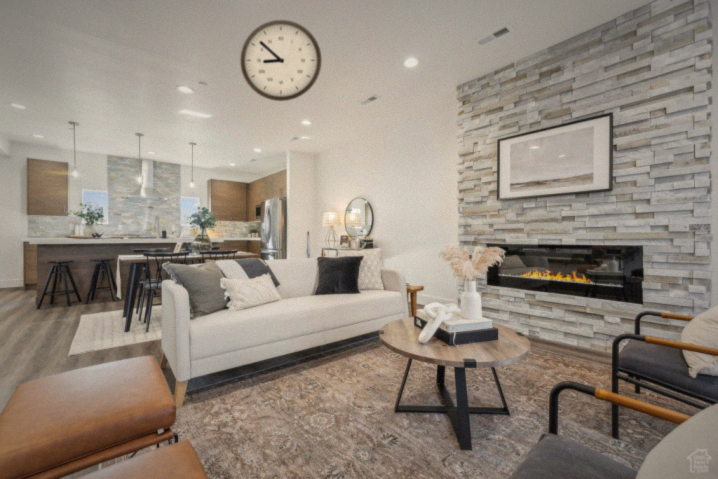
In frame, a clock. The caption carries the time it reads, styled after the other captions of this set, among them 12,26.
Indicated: 8,52
